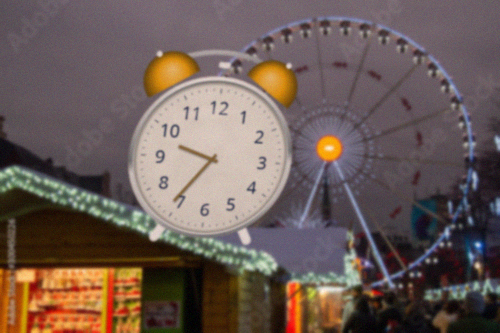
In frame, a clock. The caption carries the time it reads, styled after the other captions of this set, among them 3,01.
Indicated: 9,36
